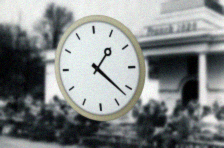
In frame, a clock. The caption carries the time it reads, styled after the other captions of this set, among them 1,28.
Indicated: 1,22
